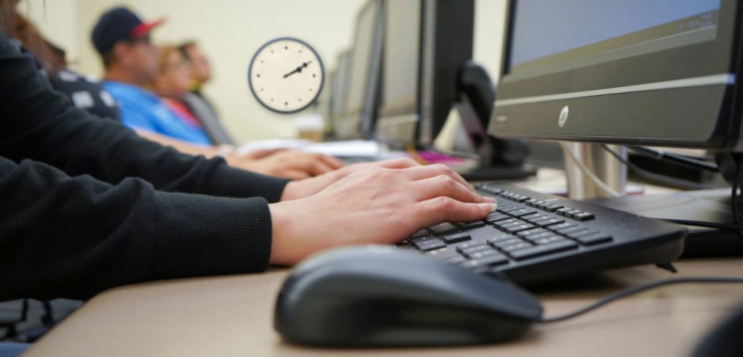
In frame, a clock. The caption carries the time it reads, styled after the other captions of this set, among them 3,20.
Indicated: 2,10
